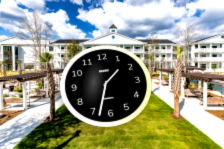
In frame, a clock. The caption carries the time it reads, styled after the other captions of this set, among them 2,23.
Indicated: 1,33
